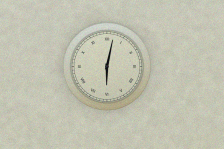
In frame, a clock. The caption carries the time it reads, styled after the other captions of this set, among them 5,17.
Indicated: 6,02
